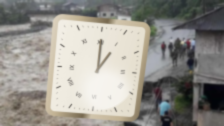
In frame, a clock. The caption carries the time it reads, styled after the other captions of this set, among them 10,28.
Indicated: 1,00
